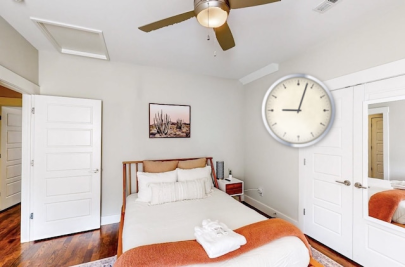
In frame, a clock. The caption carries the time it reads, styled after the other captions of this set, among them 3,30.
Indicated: 9,03
